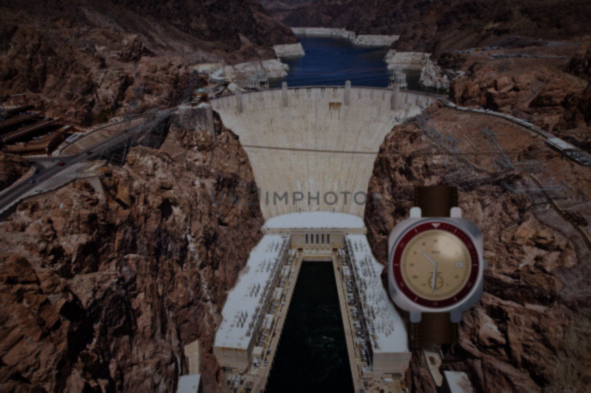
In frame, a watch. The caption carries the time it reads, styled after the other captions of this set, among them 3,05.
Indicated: 10,31
